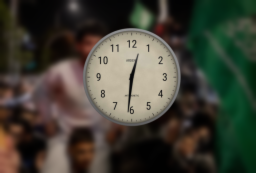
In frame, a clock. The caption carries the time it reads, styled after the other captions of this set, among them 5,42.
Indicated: 12,31
